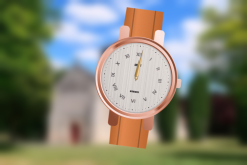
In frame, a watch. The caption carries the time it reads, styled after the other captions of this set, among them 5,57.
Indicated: 12,01
